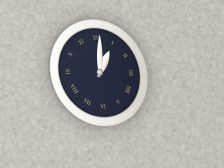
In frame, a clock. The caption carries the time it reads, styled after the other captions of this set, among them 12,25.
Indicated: 1,01
